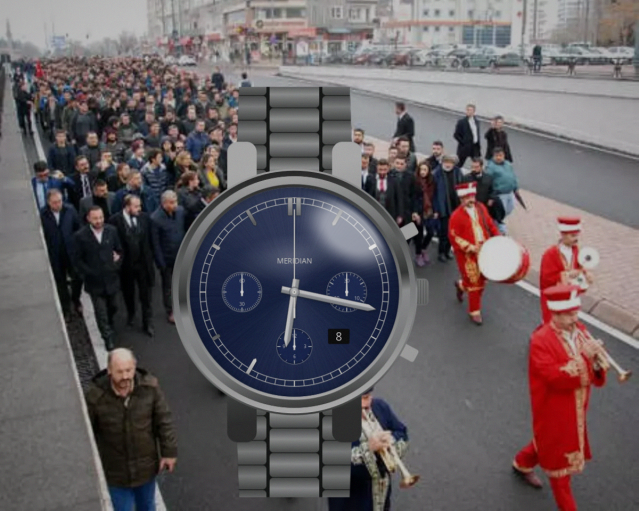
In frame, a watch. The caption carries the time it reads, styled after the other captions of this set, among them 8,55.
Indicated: 6,17
